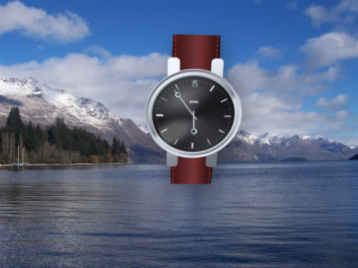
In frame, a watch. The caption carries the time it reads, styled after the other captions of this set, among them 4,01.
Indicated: 5,54
